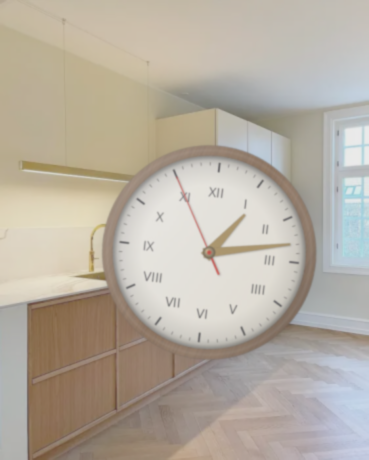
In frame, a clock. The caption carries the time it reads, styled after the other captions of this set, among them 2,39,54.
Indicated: 1,12,55
